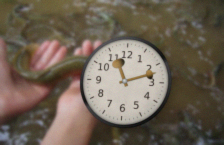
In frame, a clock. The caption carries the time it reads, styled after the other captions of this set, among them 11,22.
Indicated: 11,12
